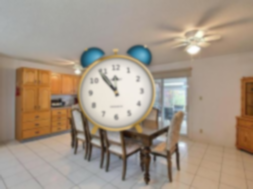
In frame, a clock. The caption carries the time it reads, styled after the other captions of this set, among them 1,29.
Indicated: 11,54
